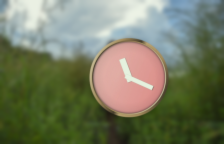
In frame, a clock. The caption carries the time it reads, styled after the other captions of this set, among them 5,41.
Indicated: 11,19
